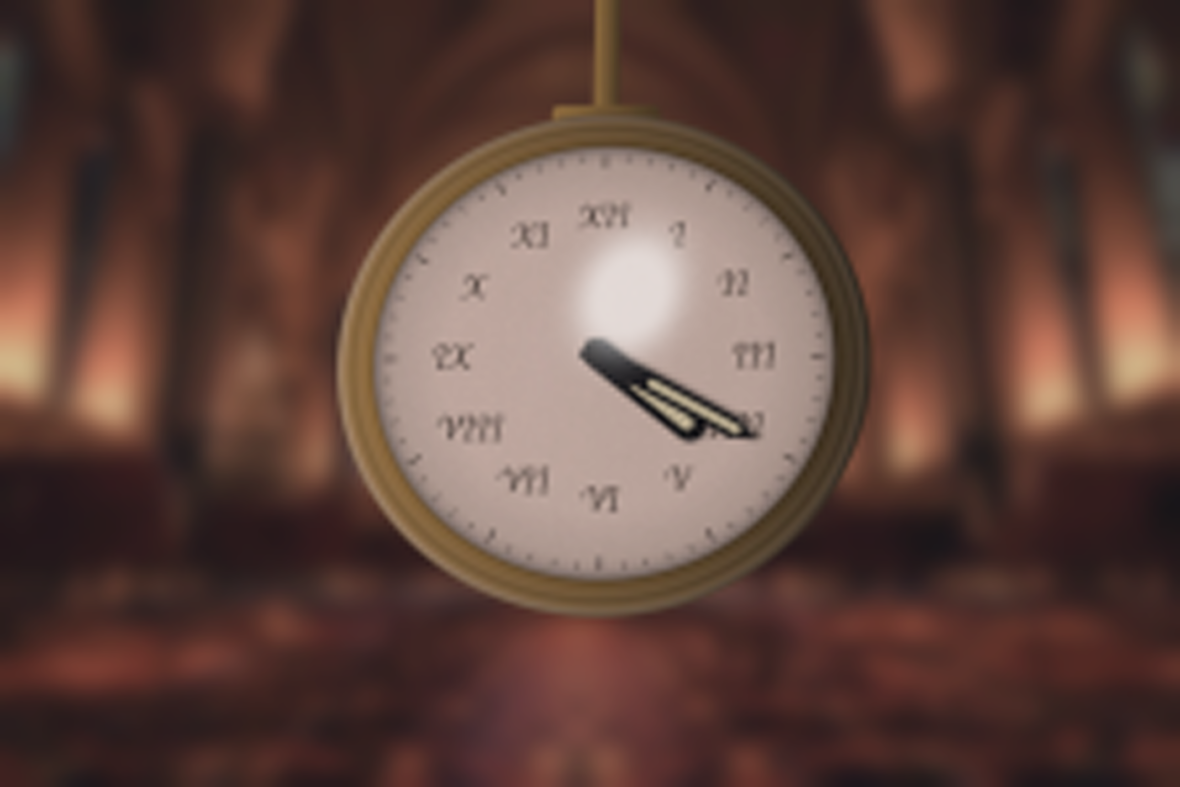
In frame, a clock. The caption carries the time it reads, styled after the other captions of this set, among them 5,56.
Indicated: 4,20
